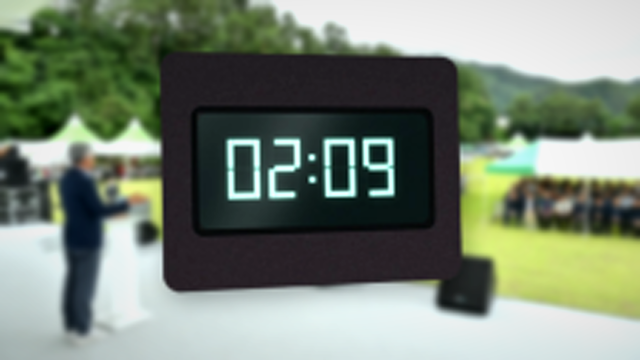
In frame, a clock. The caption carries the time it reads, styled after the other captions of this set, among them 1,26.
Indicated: 2,09
